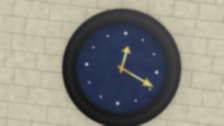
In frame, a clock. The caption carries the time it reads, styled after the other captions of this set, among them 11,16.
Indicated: 12,19
